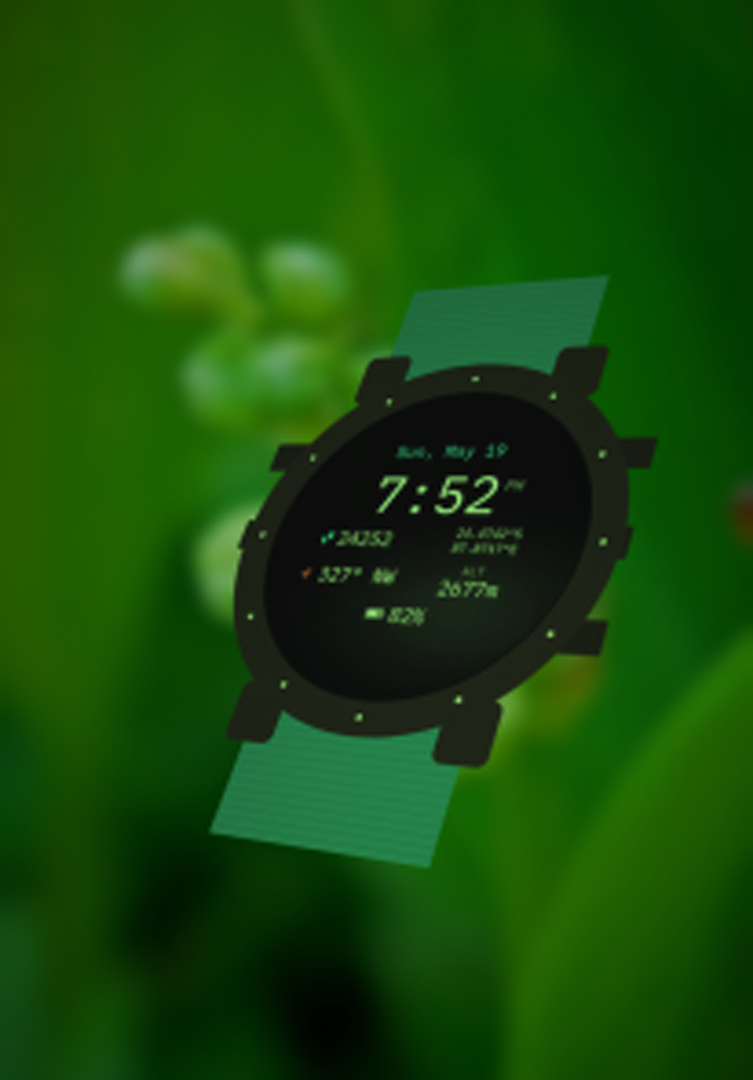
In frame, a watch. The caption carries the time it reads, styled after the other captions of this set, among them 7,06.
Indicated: 7,52
